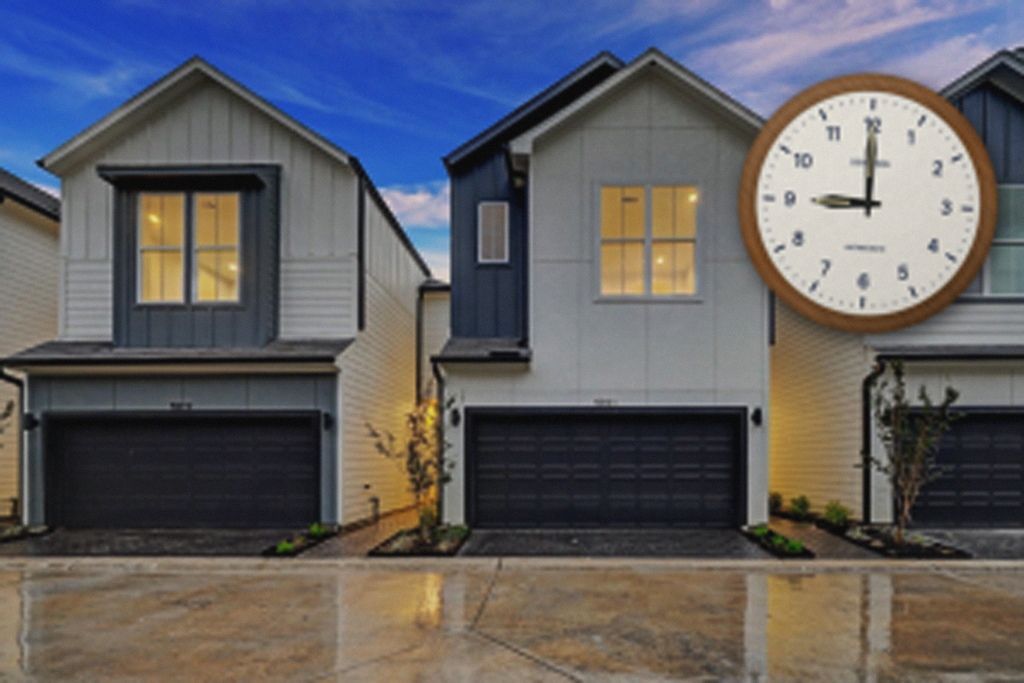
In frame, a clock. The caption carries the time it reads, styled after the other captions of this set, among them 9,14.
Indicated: 9,00
